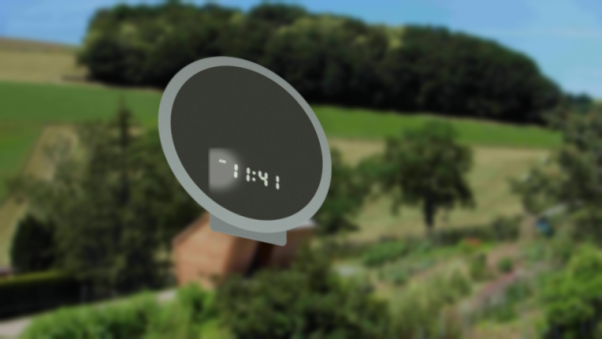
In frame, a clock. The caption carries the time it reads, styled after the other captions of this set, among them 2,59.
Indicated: 11,41
